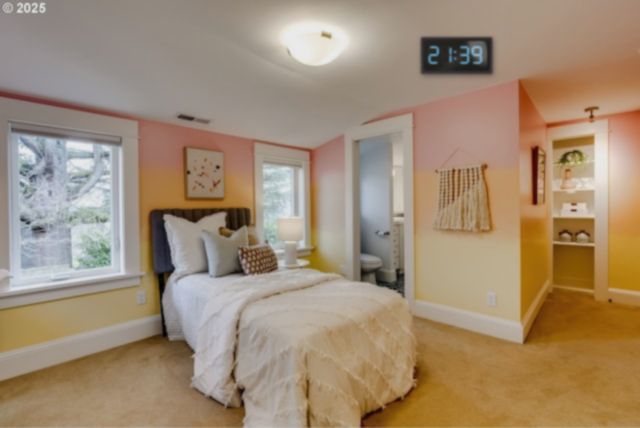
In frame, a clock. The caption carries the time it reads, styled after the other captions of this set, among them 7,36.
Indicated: 21,39
